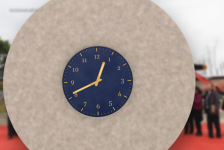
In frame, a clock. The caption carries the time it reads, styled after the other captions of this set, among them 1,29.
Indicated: 12,41
